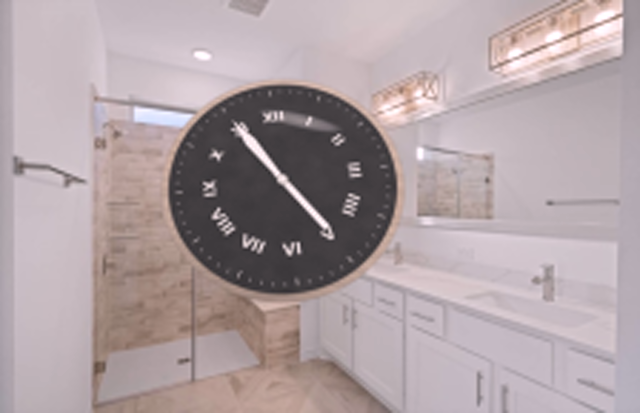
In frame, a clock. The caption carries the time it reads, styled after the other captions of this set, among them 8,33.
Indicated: 4,55
